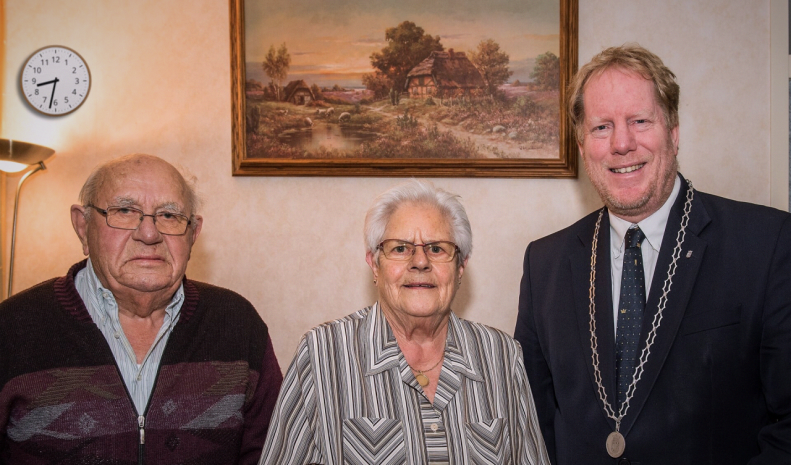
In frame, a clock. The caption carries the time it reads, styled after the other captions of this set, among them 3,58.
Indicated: 8,32
